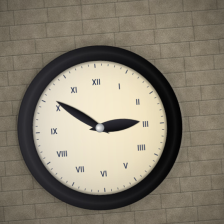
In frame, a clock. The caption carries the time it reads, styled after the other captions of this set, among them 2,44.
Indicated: 2,51
